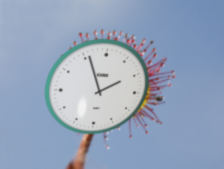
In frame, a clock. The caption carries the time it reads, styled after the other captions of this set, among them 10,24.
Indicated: 1,56
